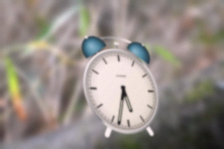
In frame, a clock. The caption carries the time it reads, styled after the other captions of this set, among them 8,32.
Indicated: 5,33
